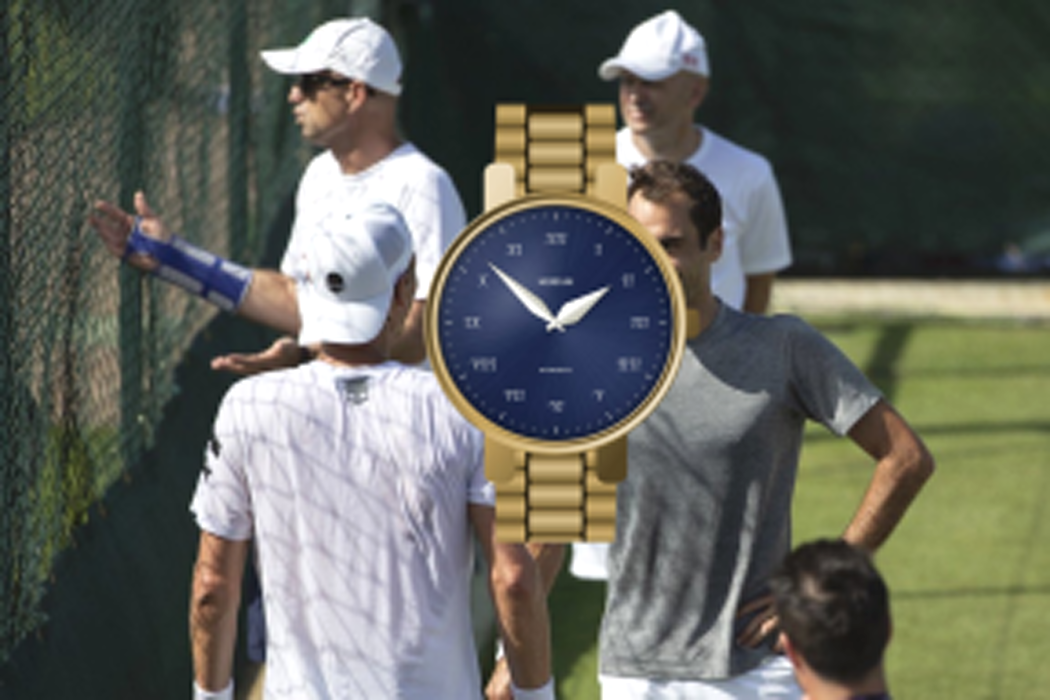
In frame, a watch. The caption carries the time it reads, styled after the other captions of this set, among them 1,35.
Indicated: 1,52
